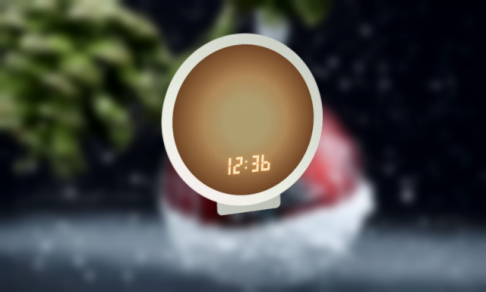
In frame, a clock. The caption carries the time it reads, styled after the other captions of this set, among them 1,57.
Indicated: 12,36
